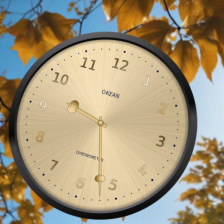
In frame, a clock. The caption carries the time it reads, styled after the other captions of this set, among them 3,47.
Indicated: 9,27
